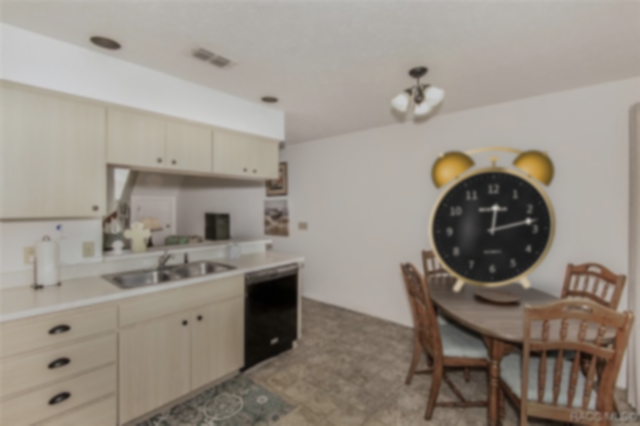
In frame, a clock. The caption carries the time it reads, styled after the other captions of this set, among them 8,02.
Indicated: 12,13
